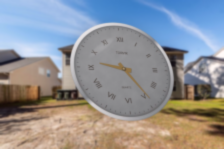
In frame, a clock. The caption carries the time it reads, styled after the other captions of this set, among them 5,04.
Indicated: 9,24
